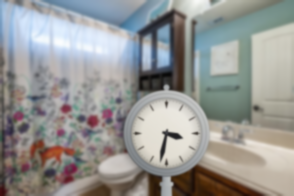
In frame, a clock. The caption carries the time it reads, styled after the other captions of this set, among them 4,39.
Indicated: 3,32
